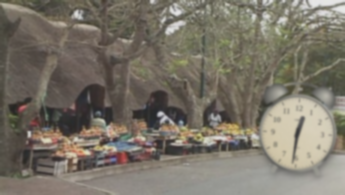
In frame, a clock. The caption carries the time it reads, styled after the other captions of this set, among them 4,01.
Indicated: 12,31
